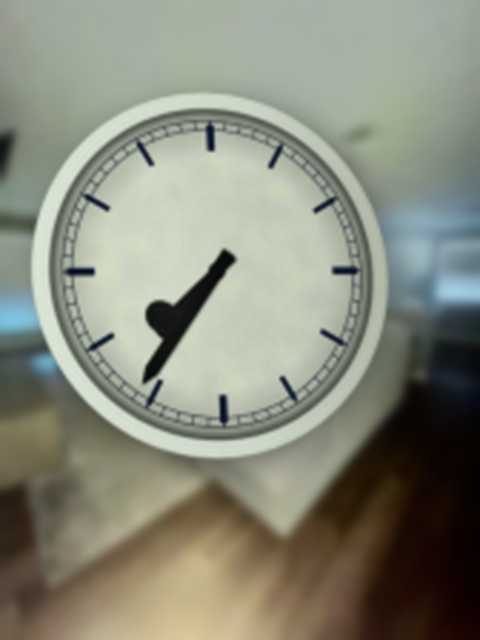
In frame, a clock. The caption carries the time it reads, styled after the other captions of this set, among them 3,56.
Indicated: 7,36
